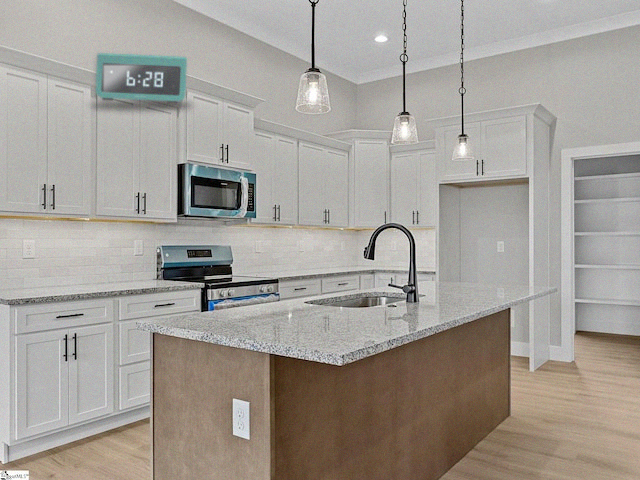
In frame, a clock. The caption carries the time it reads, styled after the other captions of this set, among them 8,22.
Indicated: 6,28
